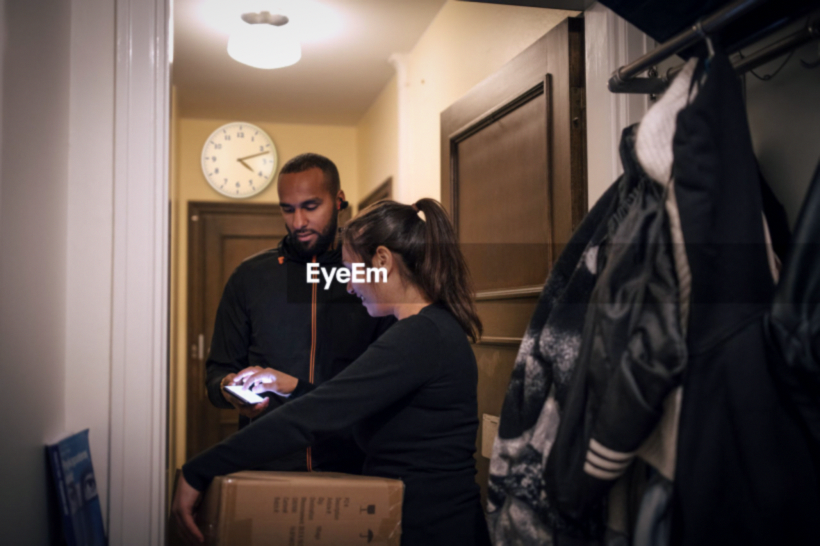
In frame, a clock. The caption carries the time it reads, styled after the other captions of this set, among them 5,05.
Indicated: 4,12
